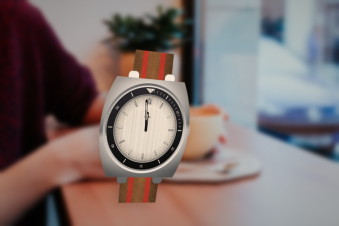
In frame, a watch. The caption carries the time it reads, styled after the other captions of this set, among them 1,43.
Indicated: 11,59
